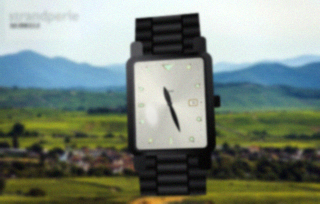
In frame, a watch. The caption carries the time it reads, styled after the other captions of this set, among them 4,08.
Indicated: 11,27
